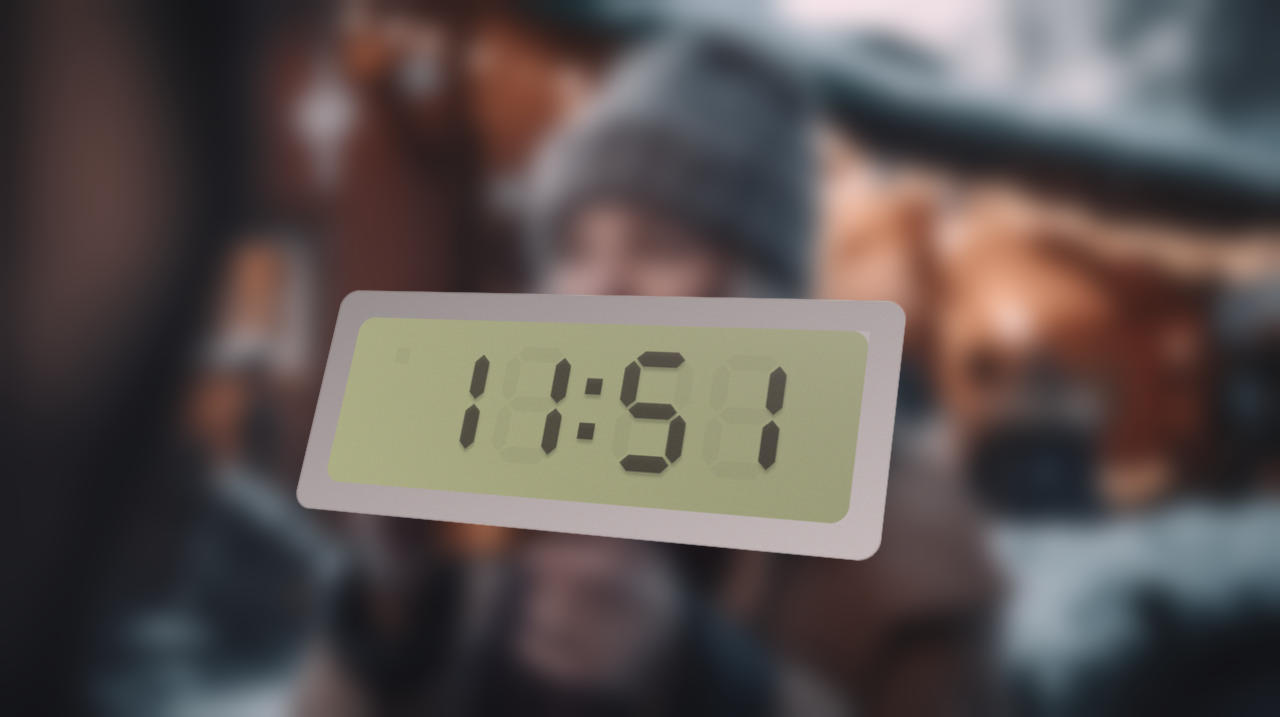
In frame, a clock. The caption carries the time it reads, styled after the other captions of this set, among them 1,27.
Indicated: 11,51
